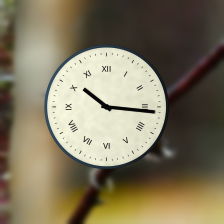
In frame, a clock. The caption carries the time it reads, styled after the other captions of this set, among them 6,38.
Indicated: 10,16
